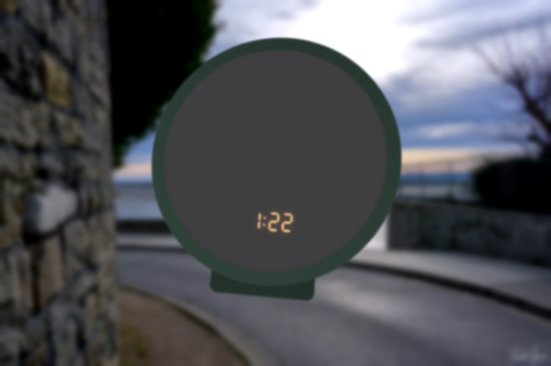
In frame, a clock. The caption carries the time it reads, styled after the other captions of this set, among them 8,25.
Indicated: 1,22
